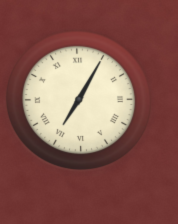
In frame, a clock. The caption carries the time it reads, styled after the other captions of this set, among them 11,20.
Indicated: 7,05
